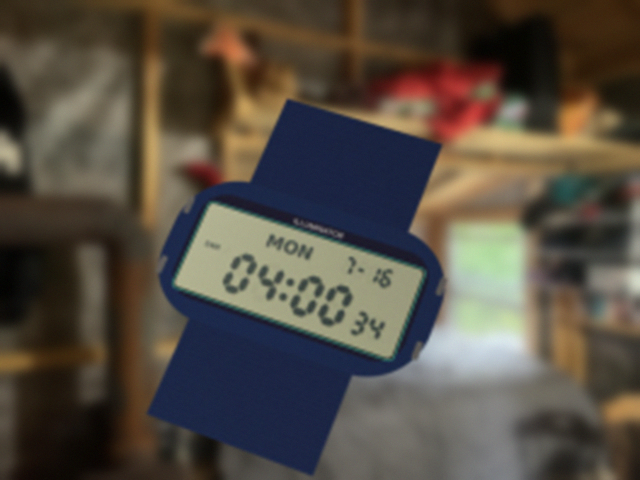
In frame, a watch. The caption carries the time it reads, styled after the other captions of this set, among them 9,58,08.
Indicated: 4,00,34
